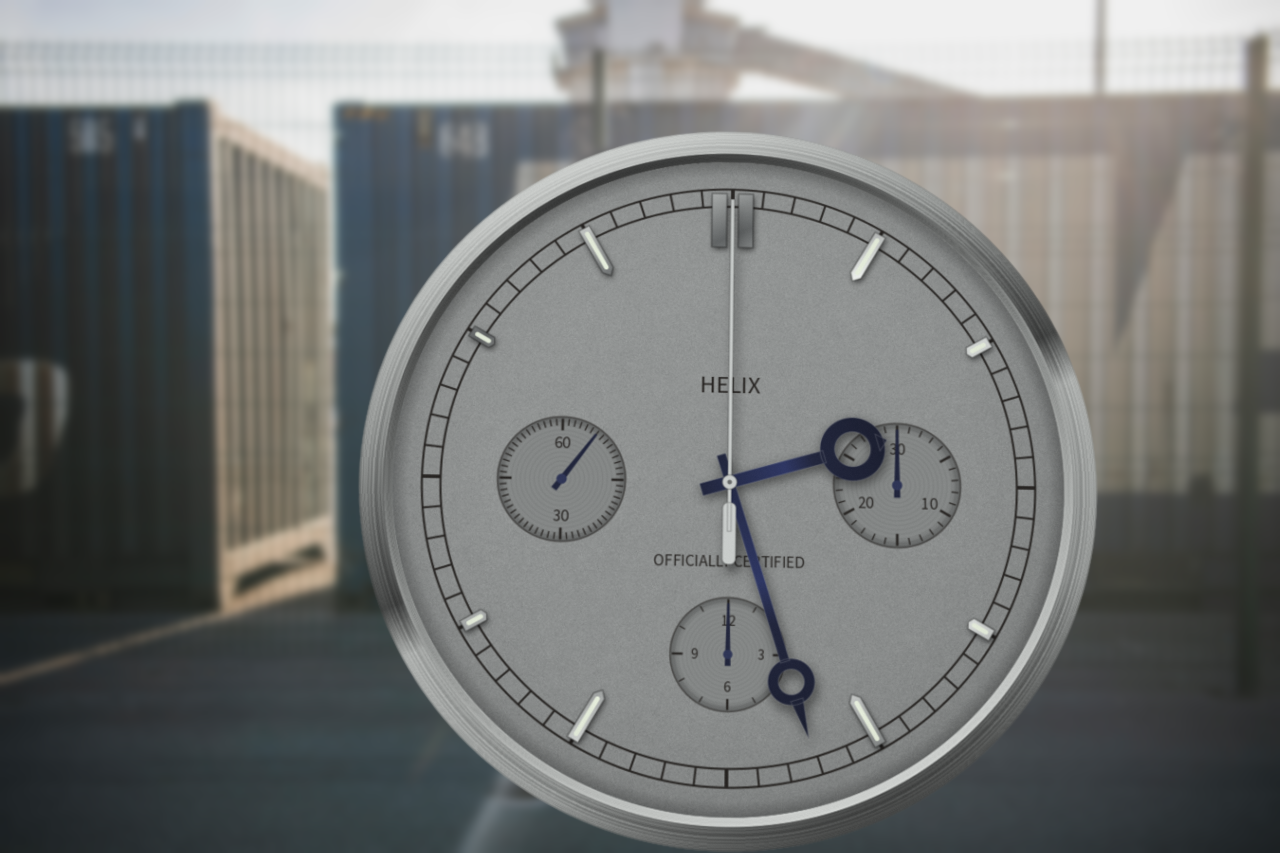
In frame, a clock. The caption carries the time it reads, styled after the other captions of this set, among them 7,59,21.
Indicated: 2,27,06
